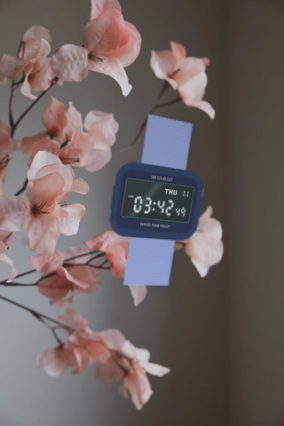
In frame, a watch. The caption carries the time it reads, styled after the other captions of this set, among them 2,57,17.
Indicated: 3,42,49
